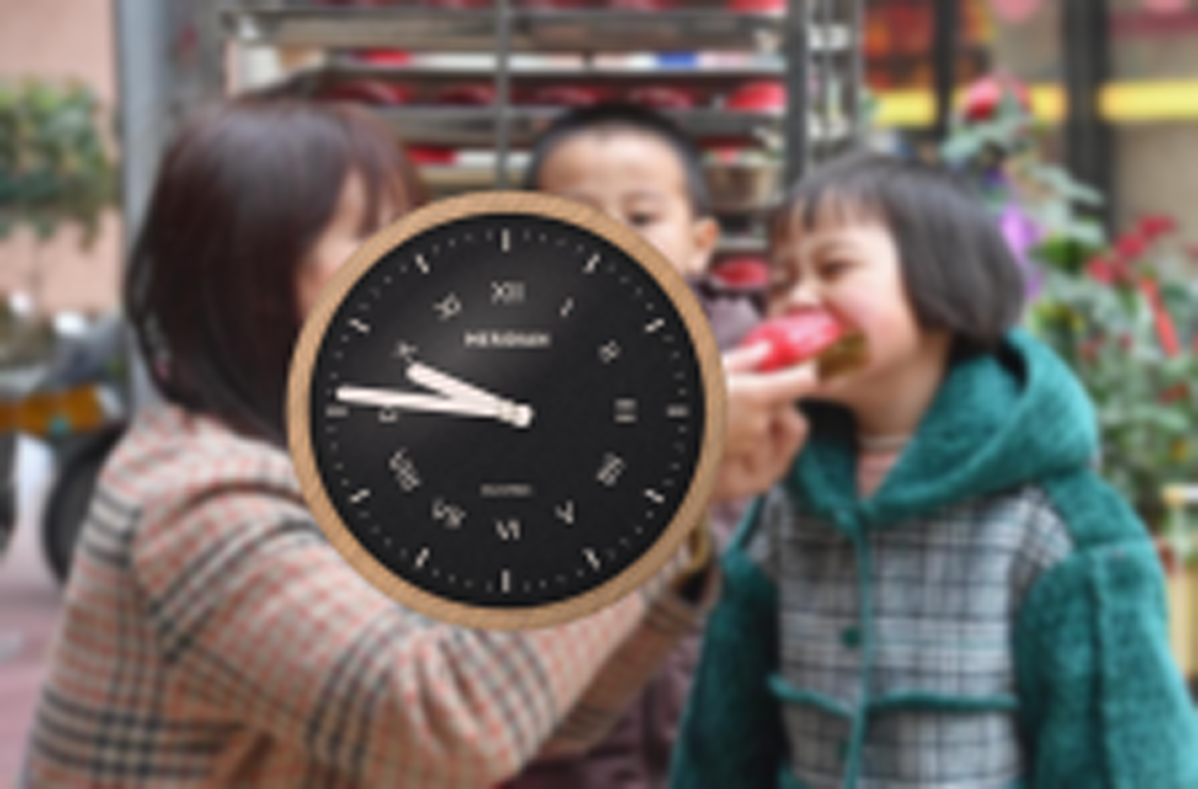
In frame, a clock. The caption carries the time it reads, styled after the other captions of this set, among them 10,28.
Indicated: 9,46
